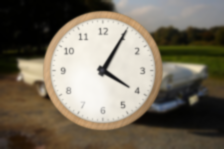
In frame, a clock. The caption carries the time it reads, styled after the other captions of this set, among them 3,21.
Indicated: 4,05
